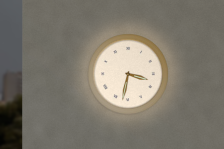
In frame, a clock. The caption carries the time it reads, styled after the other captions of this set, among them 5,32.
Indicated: 3,32
